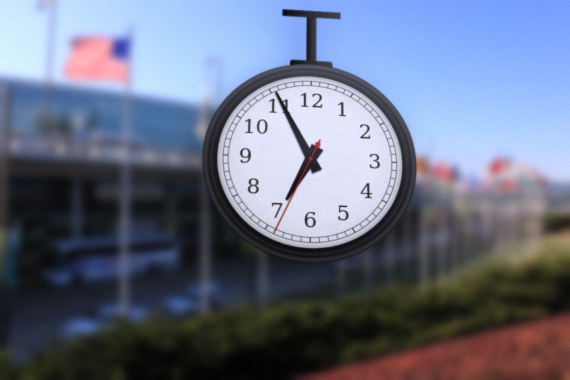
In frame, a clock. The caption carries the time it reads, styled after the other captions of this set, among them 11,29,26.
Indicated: 6,55,34
